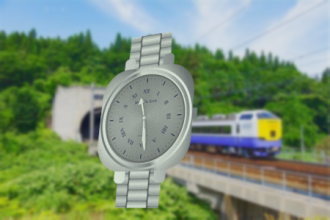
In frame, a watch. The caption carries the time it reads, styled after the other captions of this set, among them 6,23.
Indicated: 11,29
